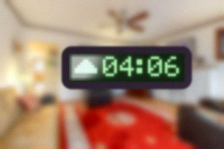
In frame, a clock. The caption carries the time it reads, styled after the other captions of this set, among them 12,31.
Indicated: 4,06
